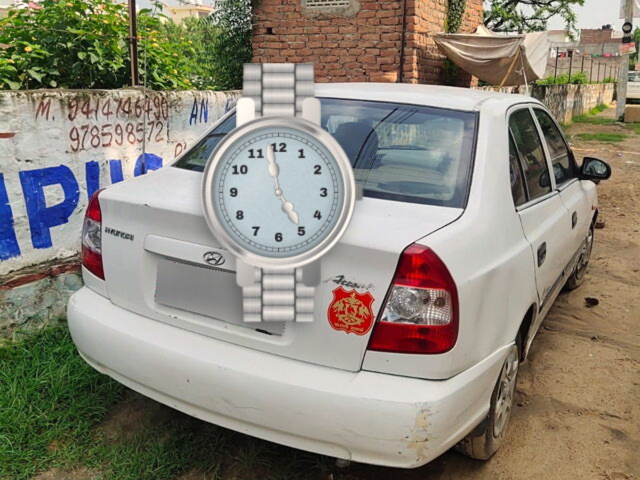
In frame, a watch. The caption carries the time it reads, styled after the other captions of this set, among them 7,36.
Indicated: 4,58
